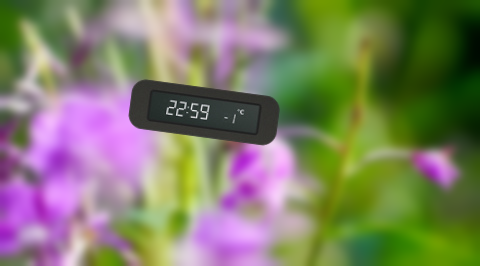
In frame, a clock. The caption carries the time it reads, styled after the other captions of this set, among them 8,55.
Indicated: 22,59
